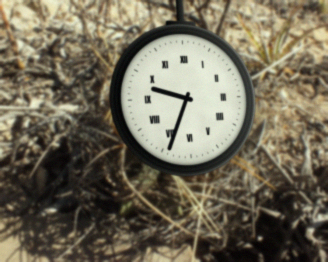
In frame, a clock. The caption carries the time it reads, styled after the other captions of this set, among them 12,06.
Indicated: 9,34
